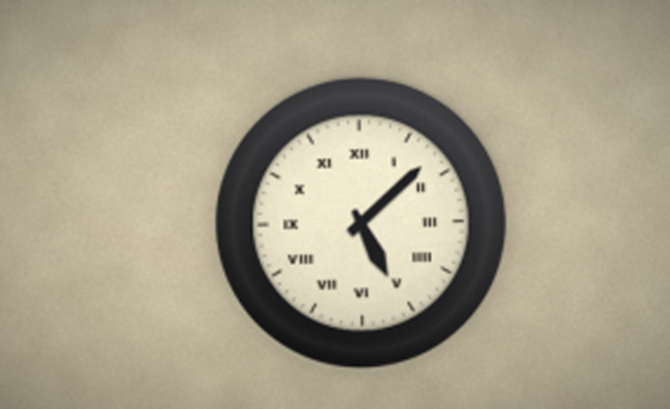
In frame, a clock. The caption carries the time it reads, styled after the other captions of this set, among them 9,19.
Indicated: 5,08
